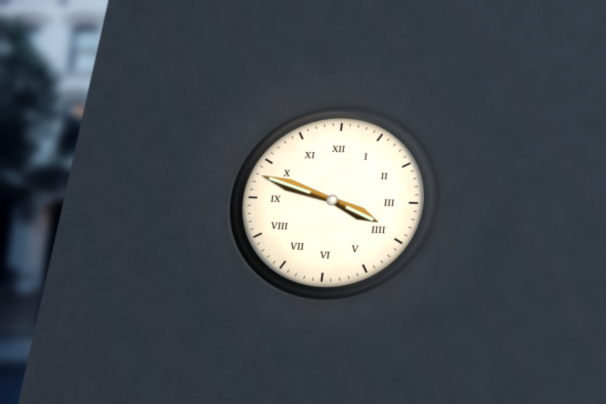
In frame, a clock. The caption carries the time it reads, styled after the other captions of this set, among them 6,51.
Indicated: 3,48
